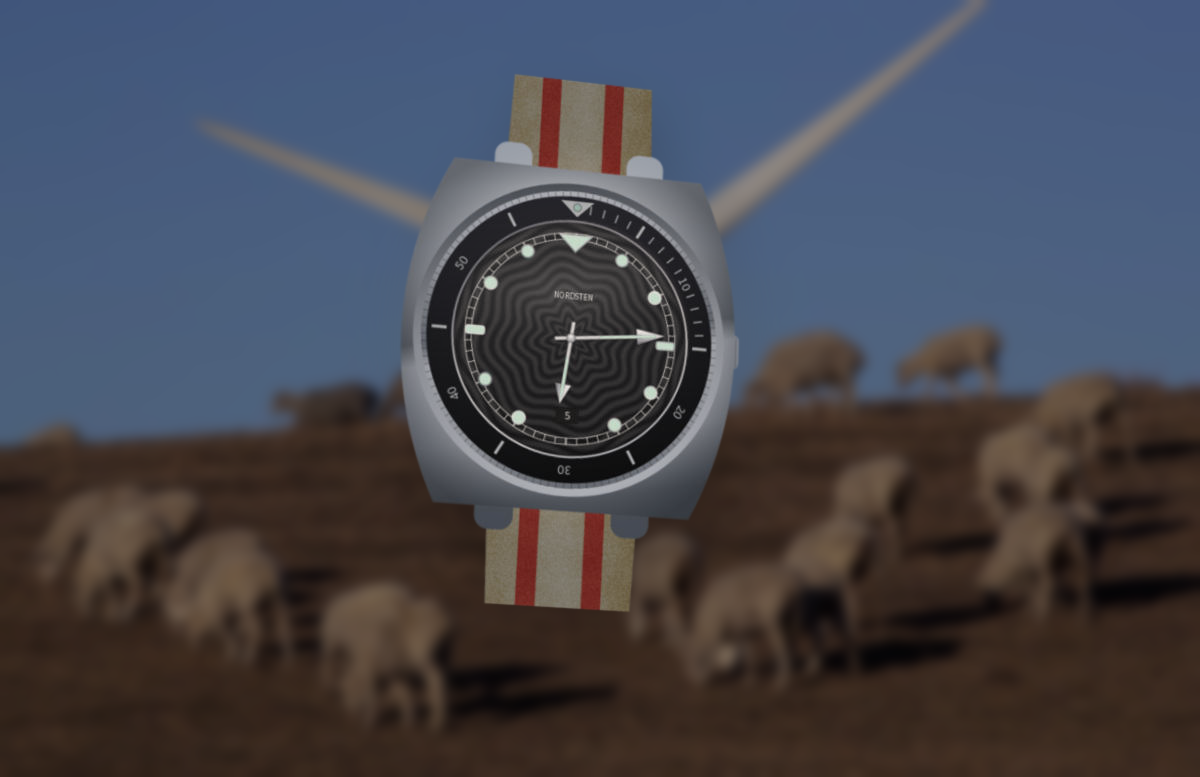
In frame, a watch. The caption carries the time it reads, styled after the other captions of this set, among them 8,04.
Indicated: 6,14
